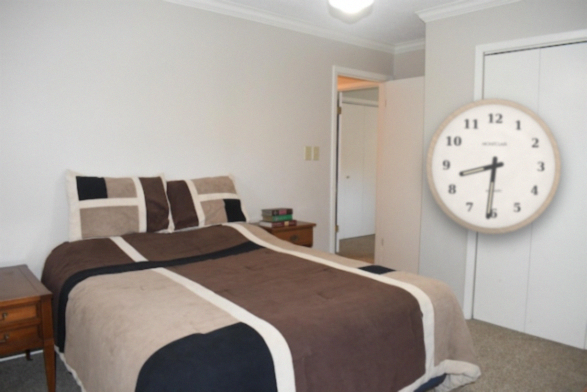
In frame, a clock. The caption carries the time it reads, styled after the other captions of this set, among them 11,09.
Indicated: 8,31
